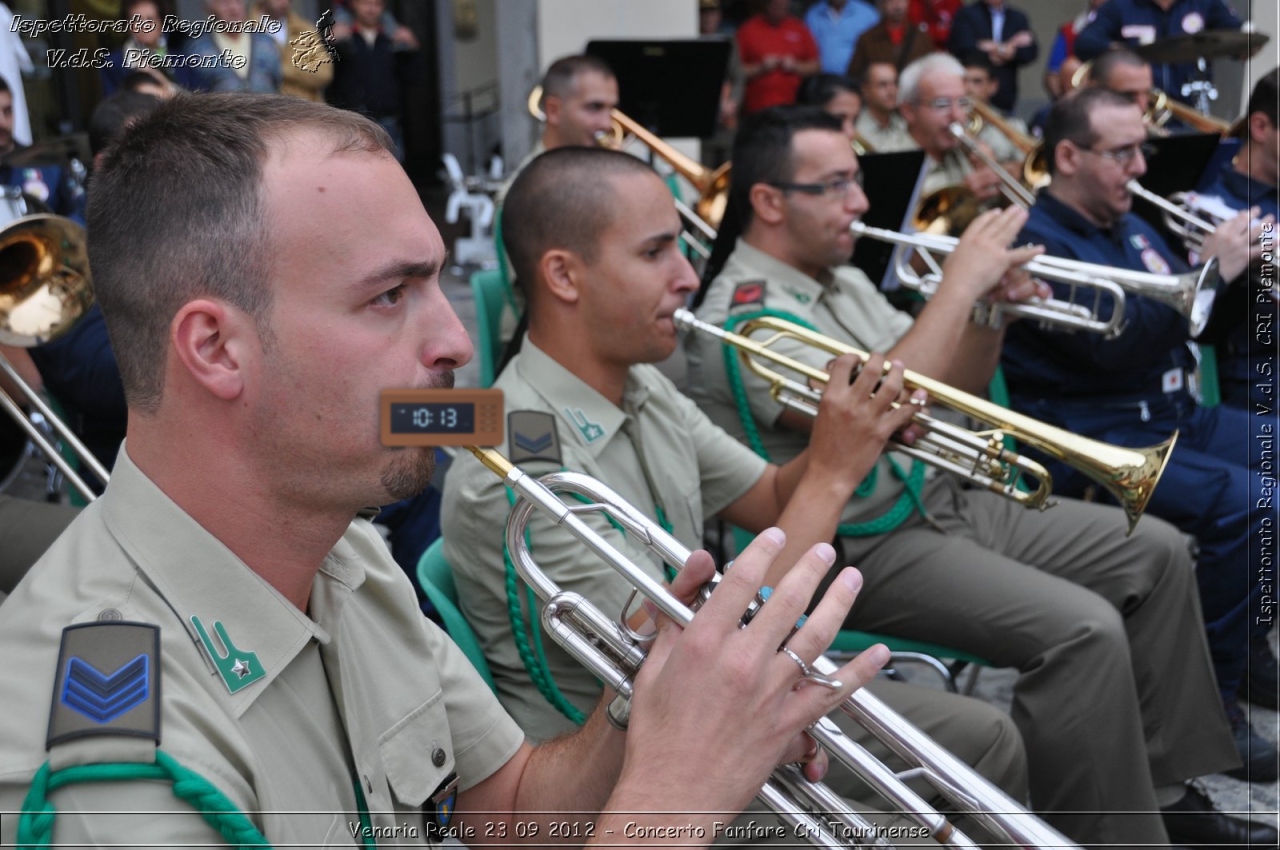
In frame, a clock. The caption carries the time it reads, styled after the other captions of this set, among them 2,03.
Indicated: 10,13
